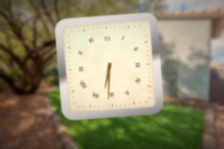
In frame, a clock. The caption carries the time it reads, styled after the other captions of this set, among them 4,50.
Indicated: 6,31
